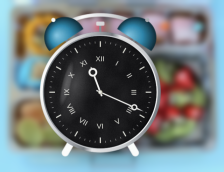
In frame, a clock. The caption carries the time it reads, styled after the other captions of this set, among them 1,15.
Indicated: 11,19
